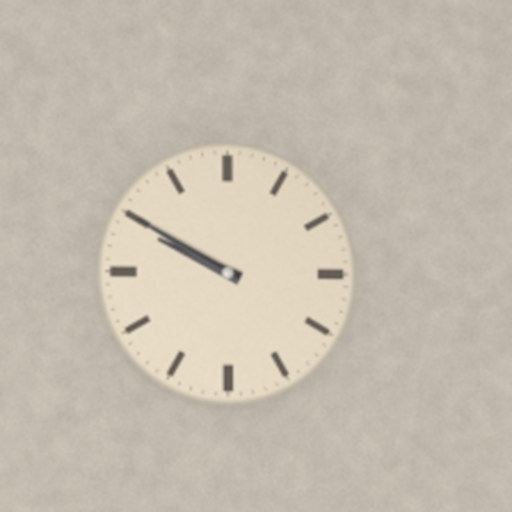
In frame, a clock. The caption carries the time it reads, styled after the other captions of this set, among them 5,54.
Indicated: 9,50
